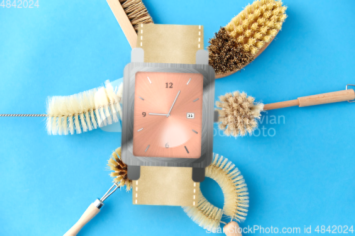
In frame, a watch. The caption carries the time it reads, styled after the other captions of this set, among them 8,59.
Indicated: 9,04
